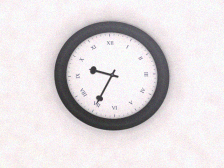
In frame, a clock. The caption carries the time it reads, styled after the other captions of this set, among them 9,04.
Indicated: 9,35
